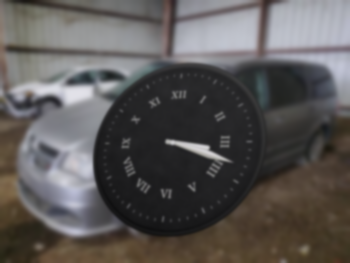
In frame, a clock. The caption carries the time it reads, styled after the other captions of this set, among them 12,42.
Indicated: 3,18
